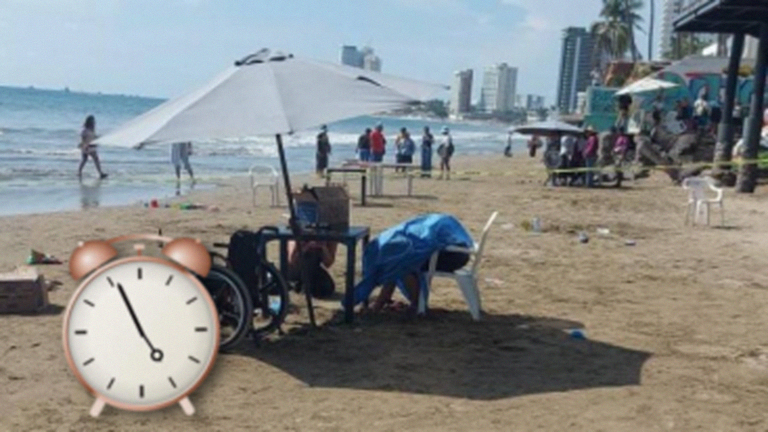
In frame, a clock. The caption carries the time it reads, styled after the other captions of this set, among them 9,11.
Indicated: 4,56
